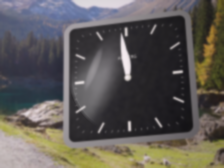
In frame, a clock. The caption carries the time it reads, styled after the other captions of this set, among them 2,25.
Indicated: 11,59
